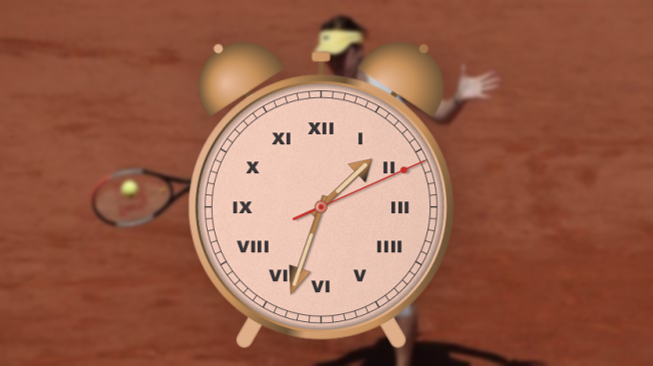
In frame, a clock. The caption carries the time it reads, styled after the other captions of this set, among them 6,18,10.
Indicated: 1,33,11
